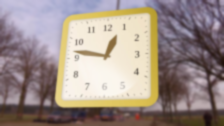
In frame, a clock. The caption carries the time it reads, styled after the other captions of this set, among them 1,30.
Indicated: 12,47
